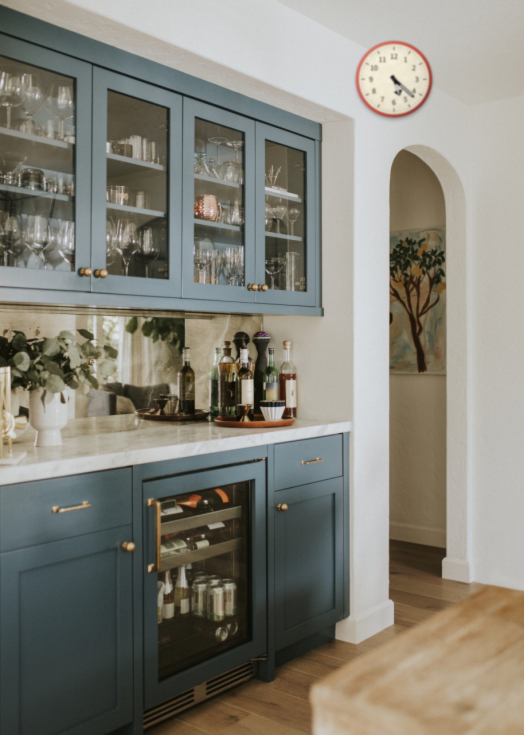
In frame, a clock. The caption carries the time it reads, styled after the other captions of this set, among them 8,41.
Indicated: 5,22
